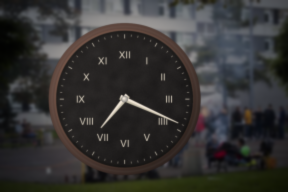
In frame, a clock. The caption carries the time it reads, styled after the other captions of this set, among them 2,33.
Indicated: 7,19
